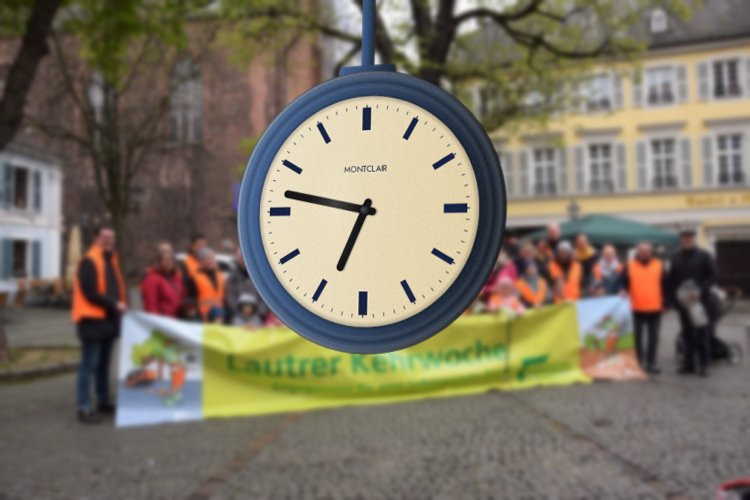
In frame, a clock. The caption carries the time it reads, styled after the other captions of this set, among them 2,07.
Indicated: 6,47
